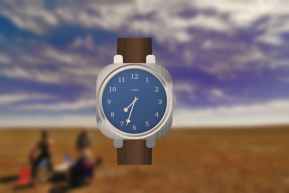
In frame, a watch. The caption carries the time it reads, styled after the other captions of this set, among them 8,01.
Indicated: 7,33
